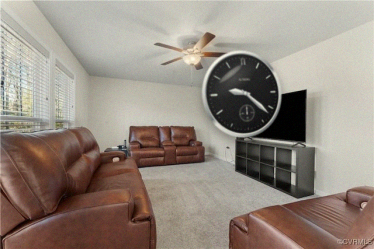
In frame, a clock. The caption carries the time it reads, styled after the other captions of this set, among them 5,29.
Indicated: 9,22
